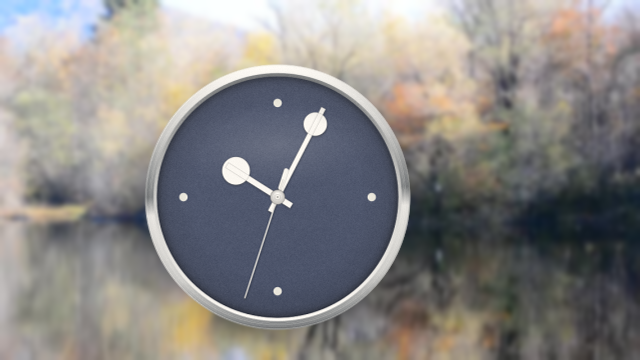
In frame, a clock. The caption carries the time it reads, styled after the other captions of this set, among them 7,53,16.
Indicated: 10,04,33
